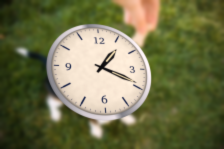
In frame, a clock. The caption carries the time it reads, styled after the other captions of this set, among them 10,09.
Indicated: 1,19
